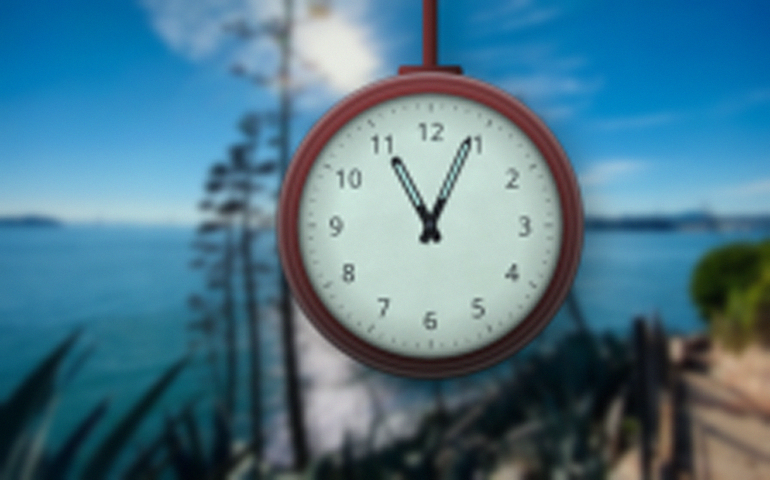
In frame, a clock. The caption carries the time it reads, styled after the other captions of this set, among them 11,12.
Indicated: 11,04
